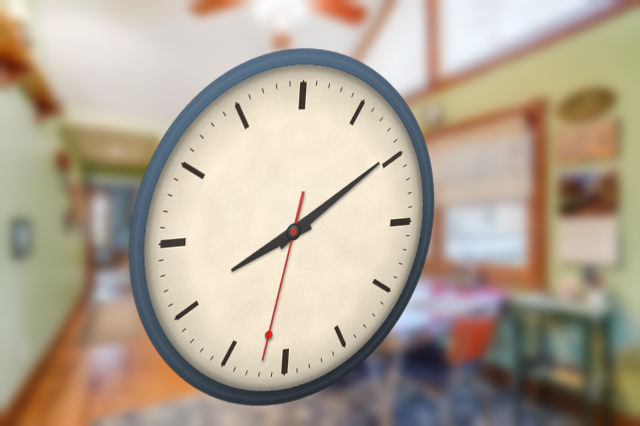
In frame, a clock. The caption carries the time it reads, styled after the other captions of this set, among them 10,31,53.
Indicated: 8,09,32
